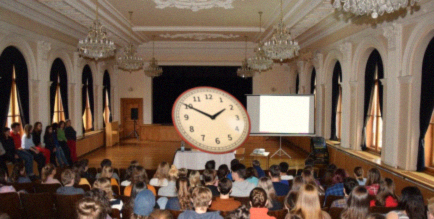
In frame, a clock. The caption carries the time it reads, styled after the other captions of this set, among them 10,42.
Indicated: 1,50
